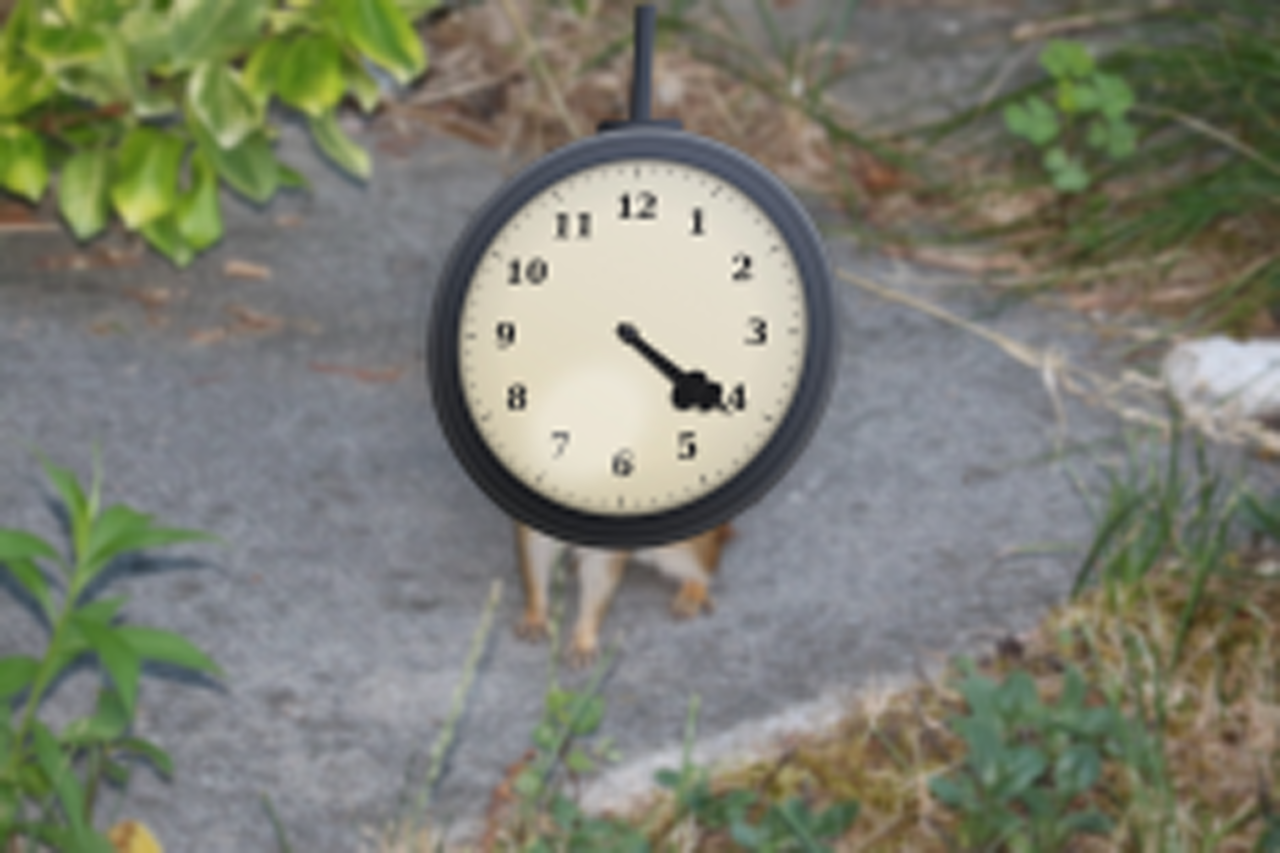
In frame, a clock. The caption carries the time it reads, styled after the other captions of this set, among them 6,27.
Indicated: 4,21
